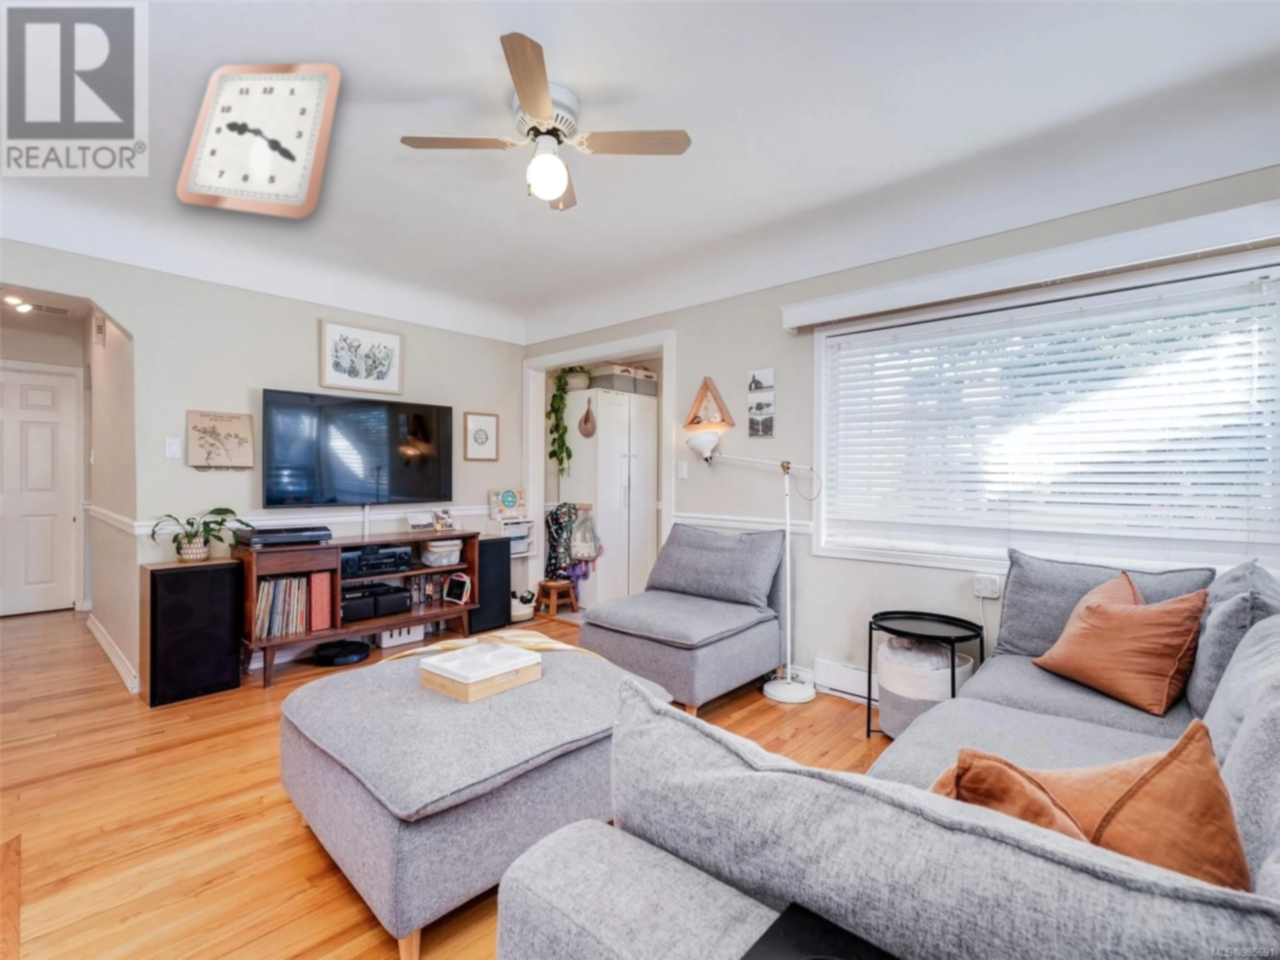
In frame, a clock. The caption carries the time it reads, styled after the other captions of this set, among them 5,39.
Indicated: 9,20
